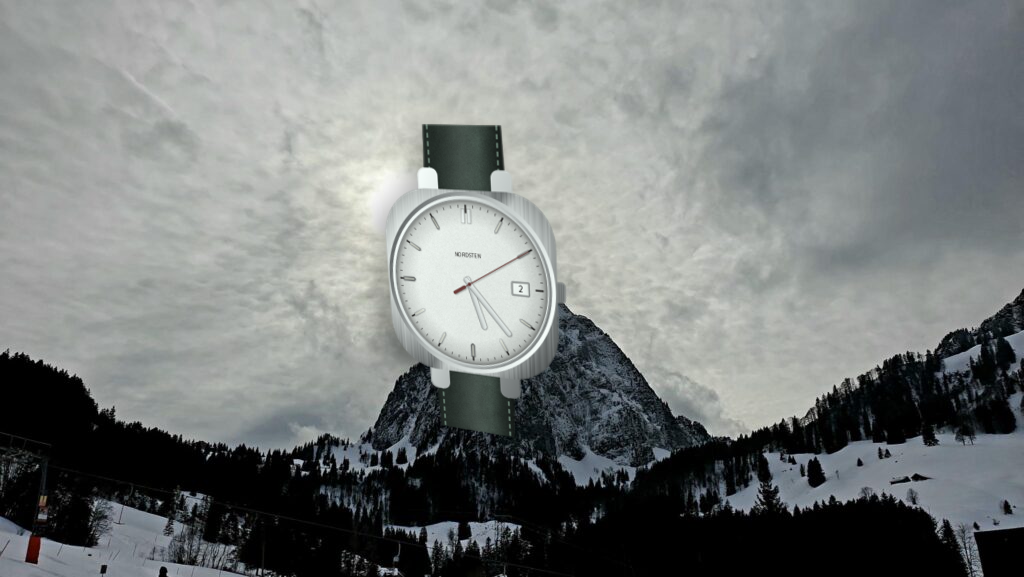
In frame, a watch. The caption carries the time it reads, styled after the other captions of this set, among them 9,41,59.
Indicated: 5,23,10
